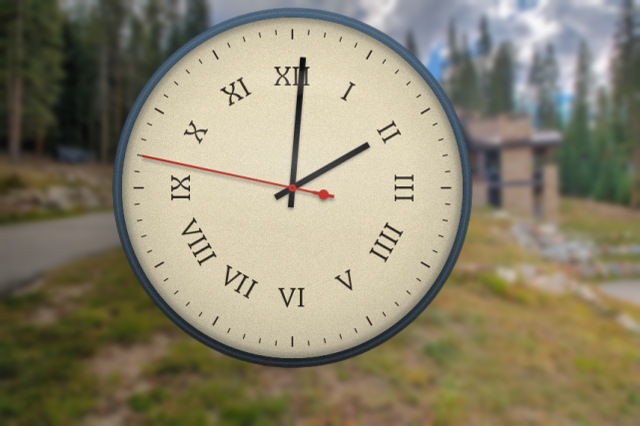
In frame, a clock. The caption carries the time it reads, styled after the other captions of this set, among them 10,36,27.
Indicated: 2,00,47
